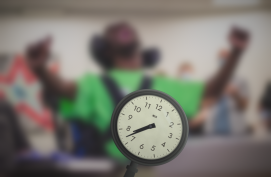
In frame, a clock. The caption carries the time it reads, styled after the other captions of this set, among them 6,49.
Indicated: 7,37
